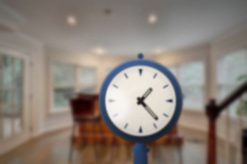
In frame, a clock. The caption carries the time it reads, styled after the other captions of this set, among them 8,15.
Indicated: 1,23
